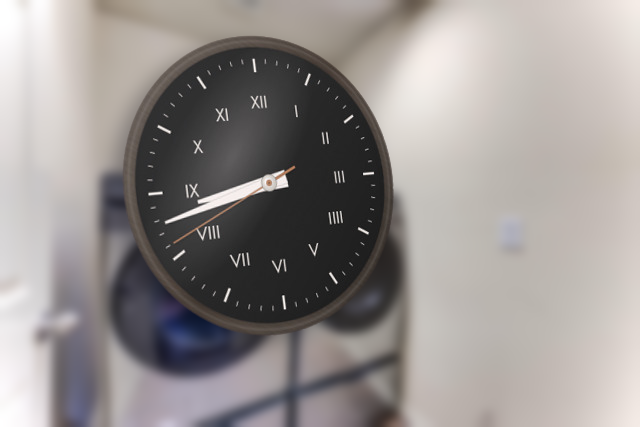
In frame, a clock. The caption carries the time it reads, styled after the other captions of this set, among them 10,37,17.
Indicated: 8,42,41
